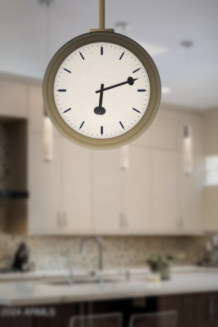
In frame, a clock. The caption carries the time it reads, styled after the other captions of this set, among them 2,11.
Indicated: 6,12
